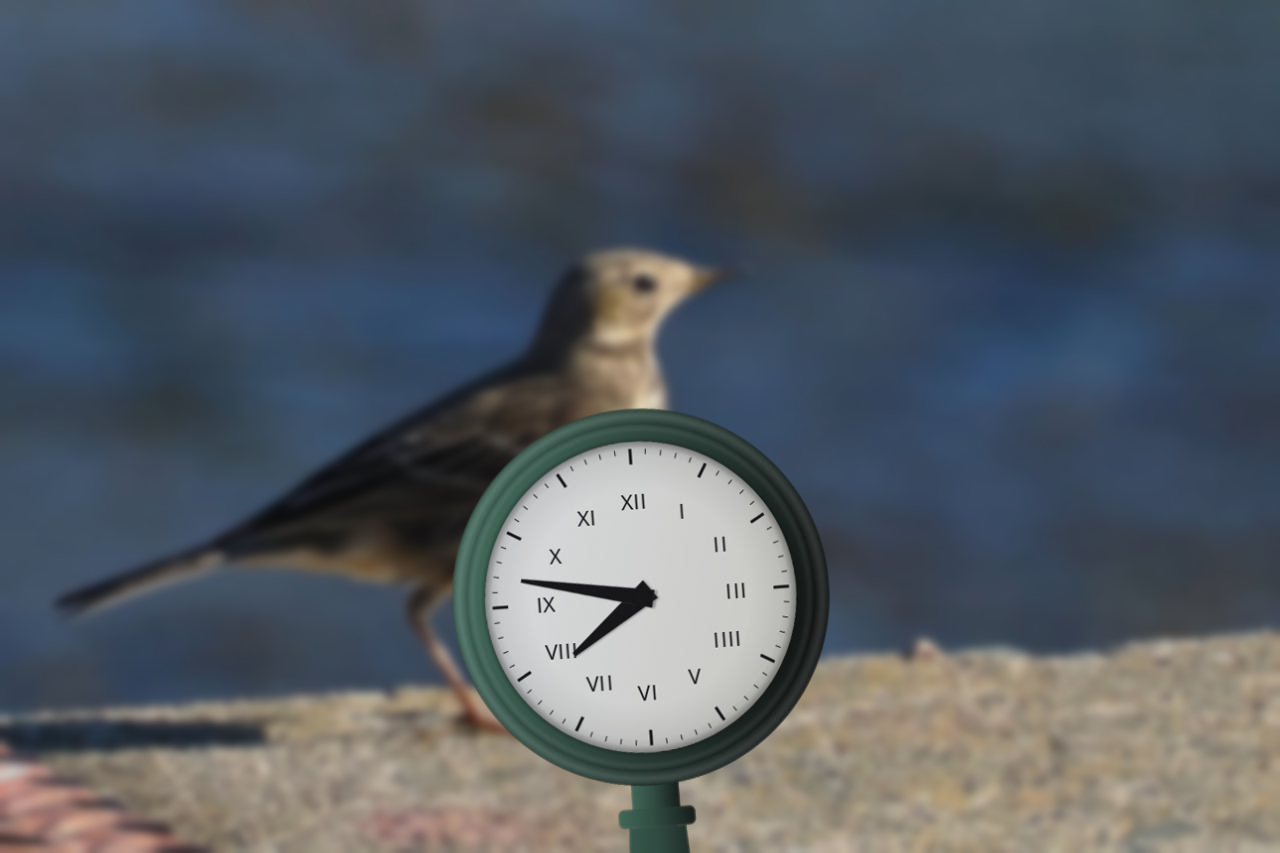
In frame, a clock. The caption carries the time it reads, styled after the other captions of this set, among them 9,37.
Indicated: 7,47
